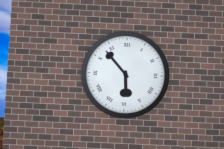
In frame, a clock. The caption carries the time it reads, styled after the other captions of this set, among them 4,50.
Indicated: 5,53
